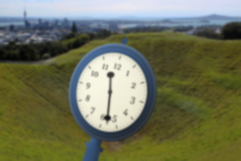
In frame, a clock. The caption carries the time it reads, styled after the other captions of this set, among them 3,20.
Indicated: 11,28
